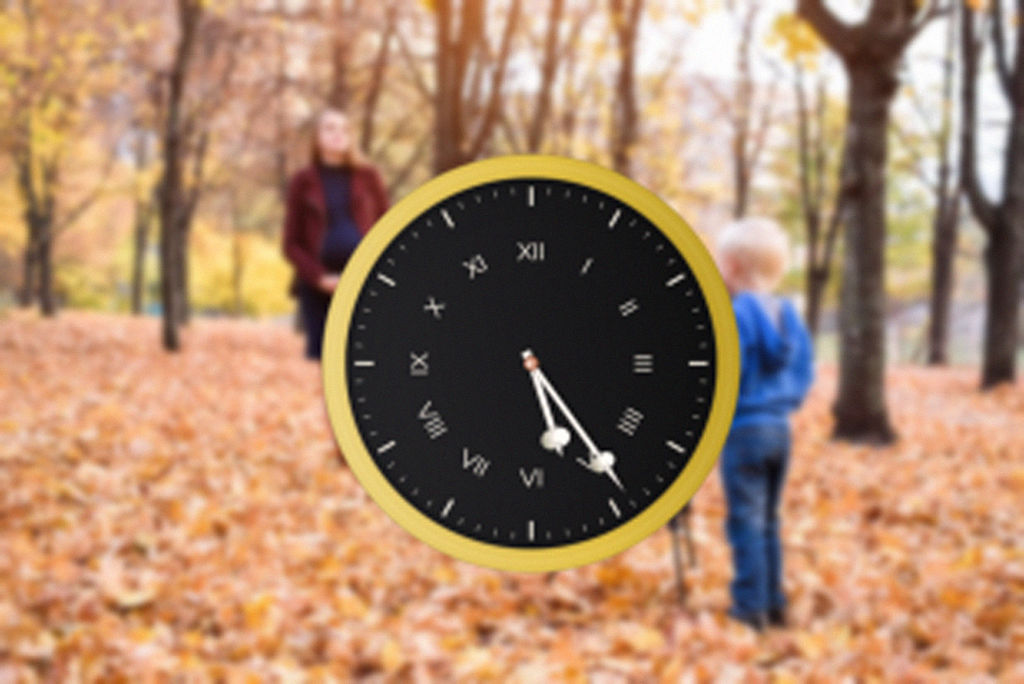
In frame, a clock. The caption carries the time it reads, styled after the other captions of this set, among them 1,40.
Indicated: 5,24
